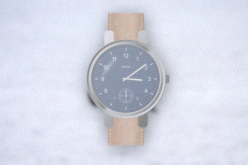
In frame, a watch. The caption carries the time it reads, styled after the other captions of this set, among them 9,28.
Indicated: 3,09
